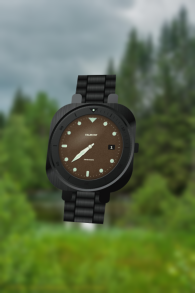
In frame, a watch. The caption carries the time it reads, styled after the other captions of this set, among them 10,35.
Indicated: 7,38
